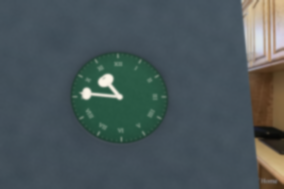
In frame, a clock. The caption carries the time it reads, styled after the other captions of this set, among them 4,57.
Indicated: 10,46
